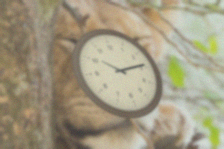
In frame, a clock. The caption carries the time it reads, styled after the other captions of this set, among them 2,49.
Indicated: 10,14
